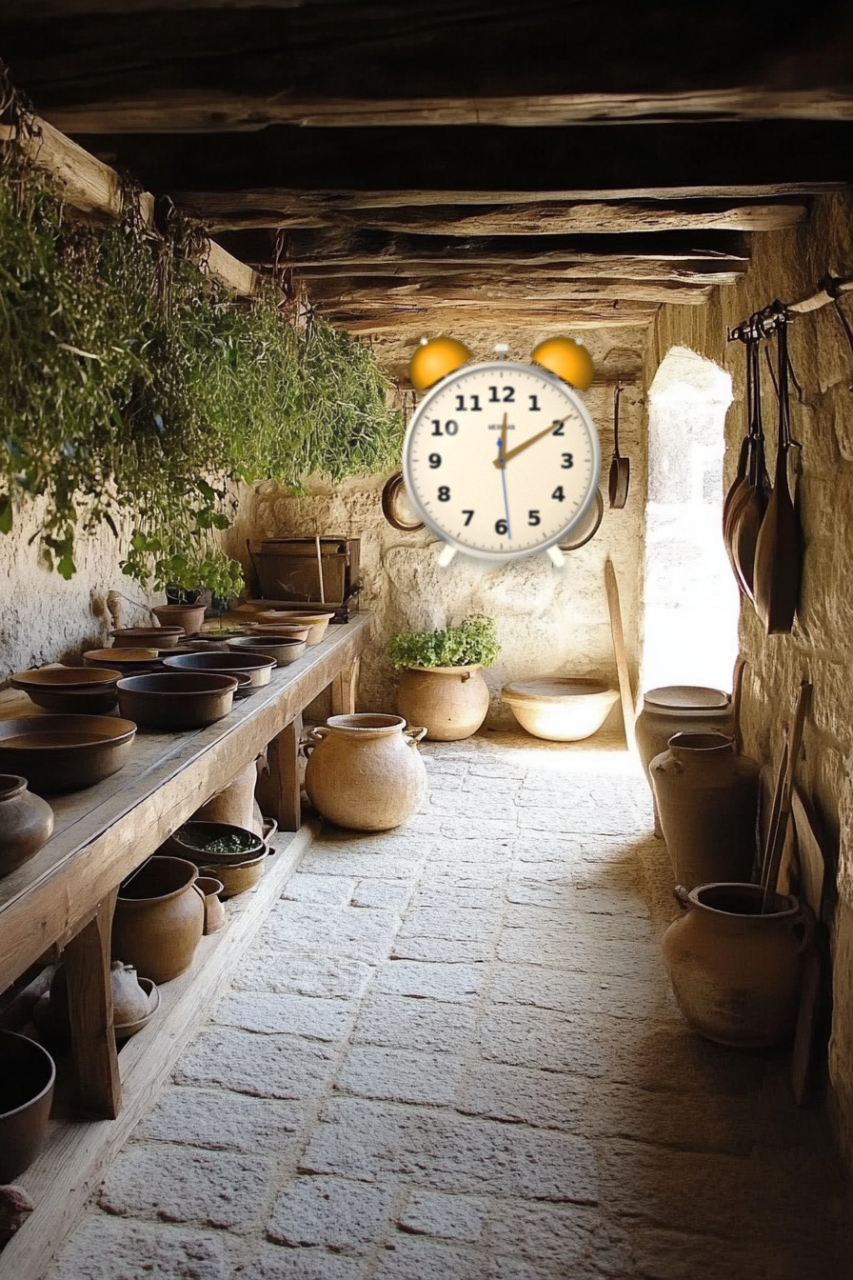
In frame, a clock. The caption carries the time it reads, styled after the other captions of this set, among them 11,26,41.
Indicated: 12,09,29
